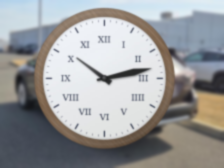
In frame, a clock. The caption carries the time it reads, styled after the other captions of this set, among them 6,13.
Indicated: 10,13
